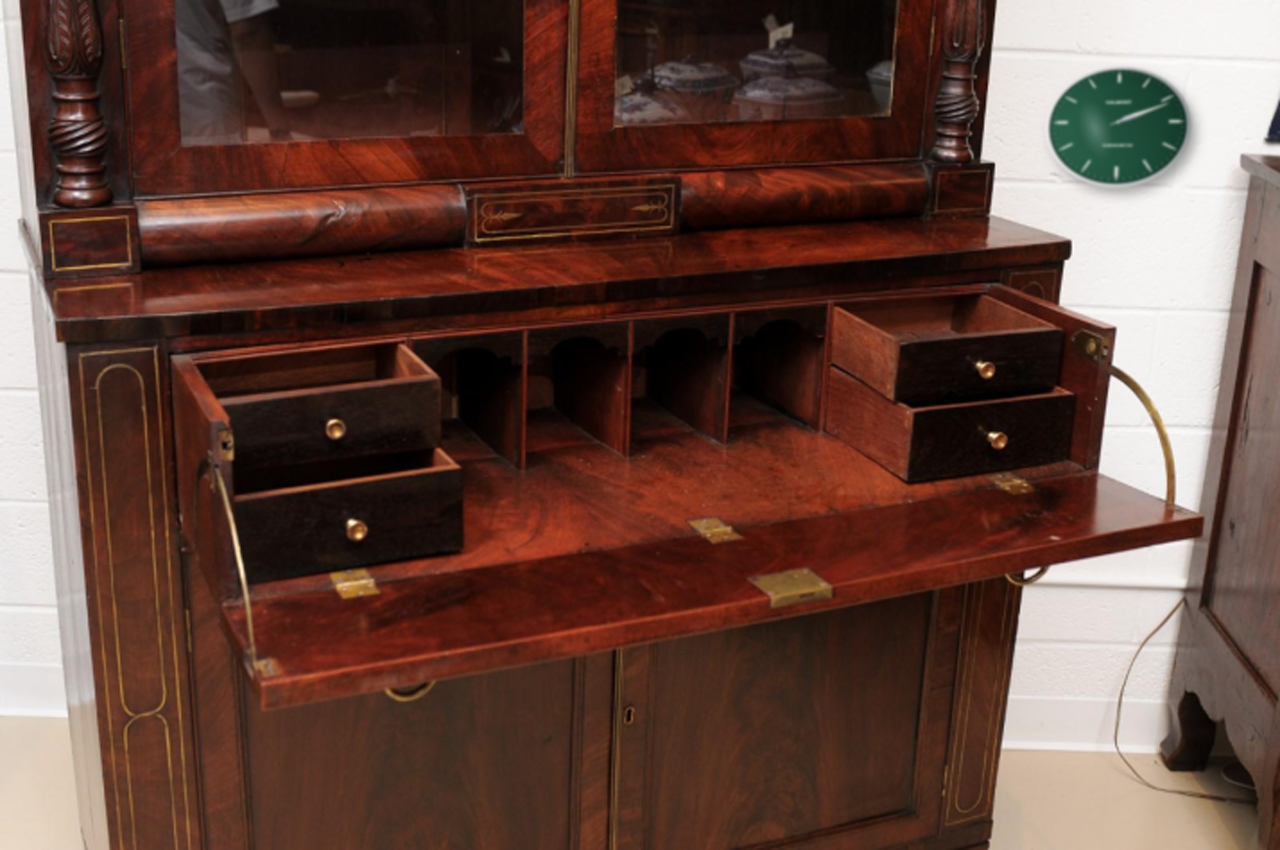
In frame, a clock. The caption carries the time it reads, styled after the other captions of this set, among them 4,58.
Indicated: 2,11
